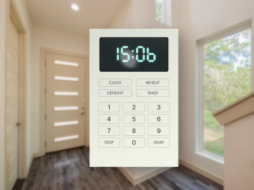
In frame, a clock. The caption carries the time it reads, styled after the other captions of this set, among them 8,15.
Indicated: 15,06
